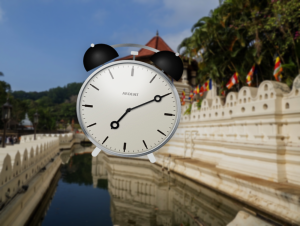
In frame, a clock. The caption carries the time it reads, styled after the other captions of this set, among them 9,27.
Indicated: 7,10
